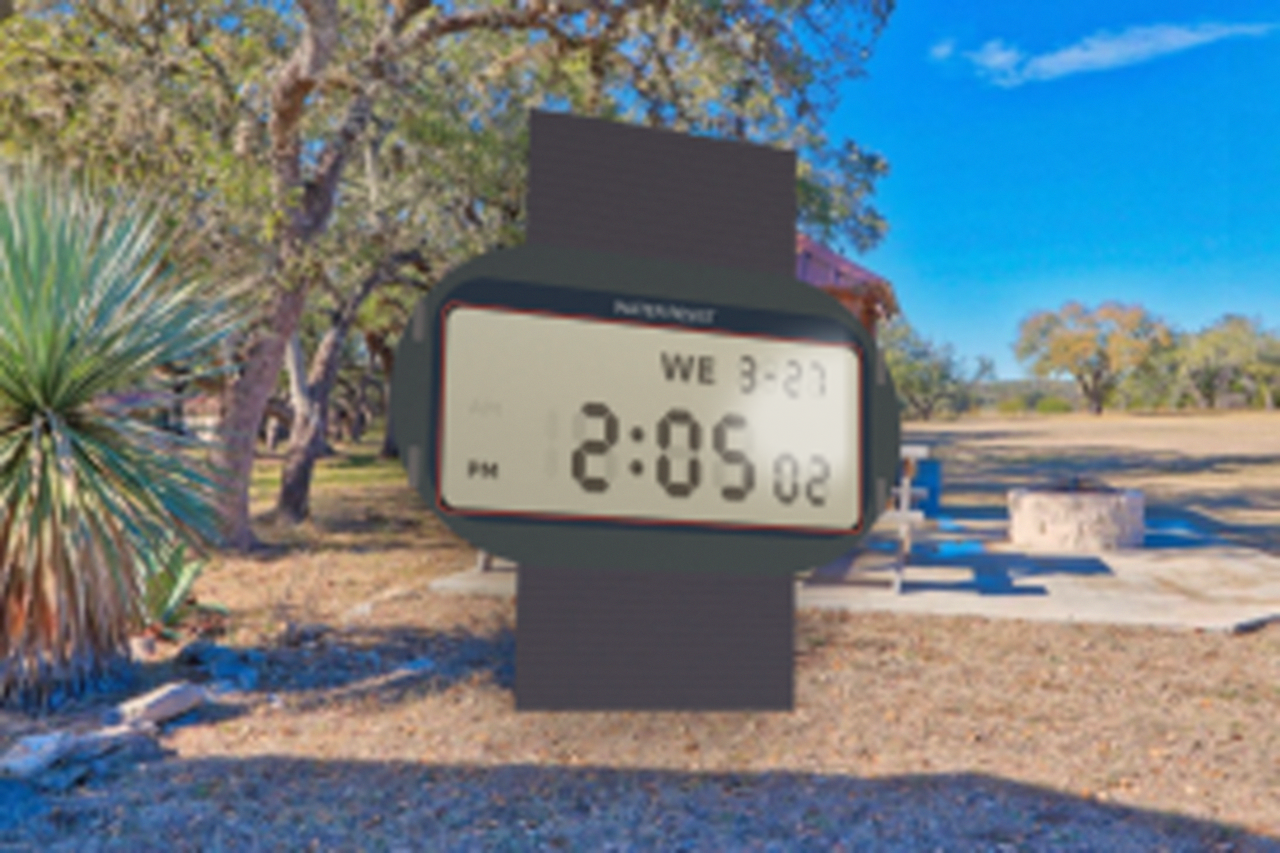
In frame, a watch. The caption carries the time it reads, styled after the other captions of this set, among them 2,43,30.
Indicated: 2,05,02
